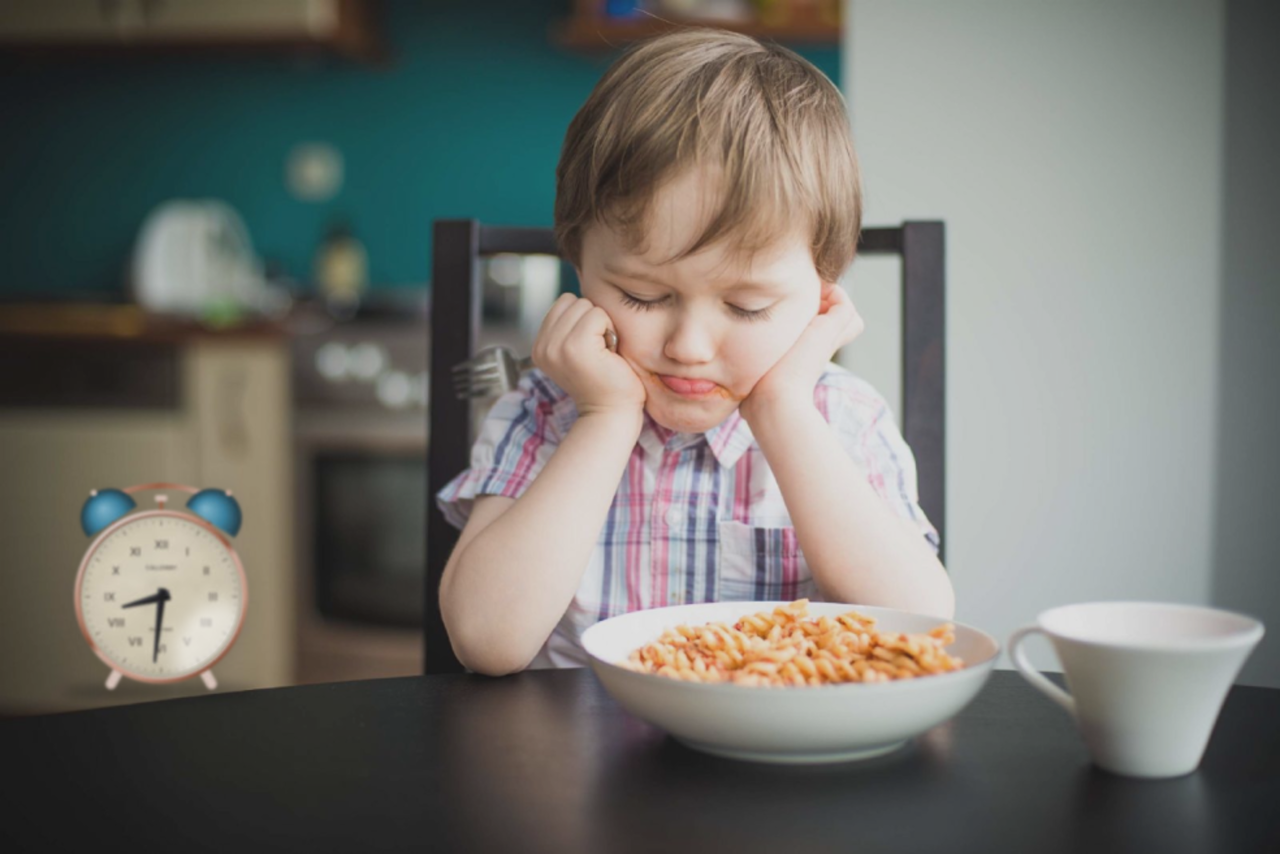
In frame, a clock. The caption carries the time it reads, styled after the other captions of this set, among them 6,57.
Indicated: 8,31
